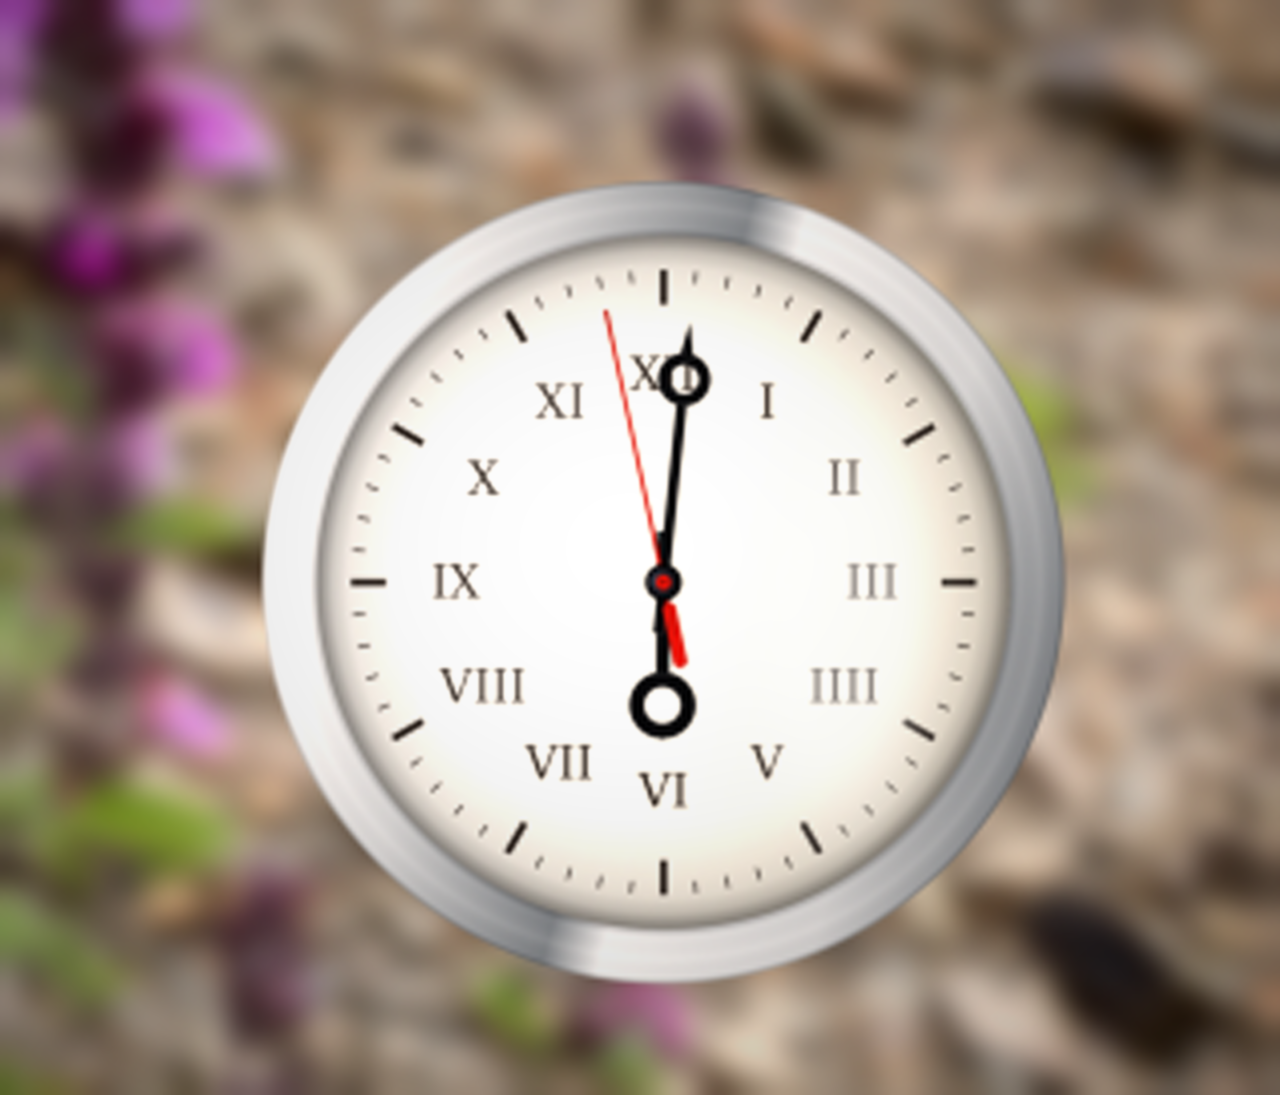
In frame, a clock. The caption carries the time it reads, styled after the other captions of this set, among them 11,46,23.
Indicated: 6,00,58
